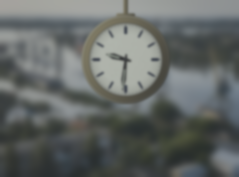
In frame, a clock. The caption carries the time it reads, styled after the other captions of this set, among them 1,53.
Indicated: 9,31
